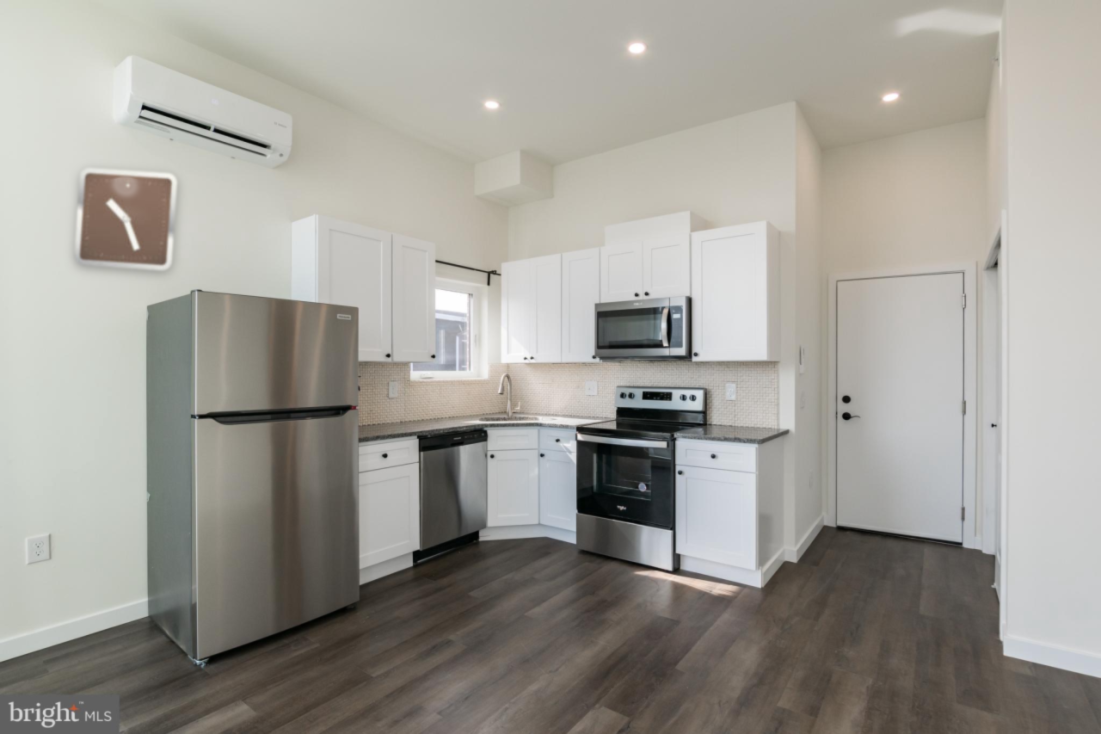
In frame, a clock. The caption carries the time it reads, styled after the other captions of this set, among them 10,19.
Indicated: 10,26
